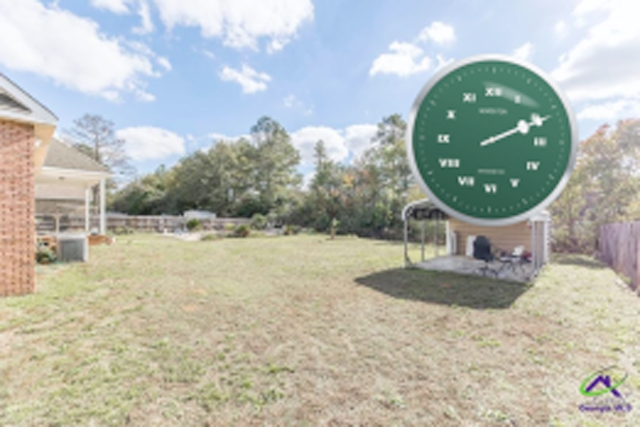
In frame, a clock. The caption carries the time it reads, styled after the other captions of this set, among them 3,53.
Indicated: 2,11
